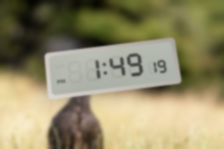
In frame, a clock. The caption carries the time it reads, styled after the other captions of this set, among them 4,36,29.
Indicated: 1,49,19
